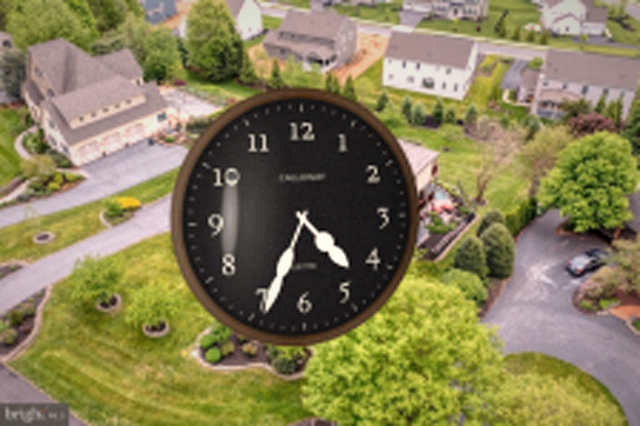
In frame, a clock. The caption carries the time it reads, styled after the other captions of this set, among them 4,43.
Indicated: 4,34
